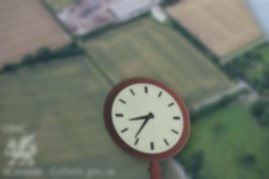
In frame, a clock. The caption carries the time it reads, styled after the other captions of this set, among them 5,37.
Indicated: 8,36
